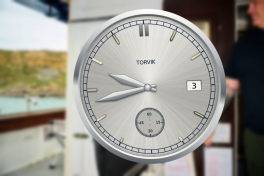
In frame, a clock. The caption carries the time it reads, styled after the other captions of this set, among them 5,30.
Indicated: 9,43
